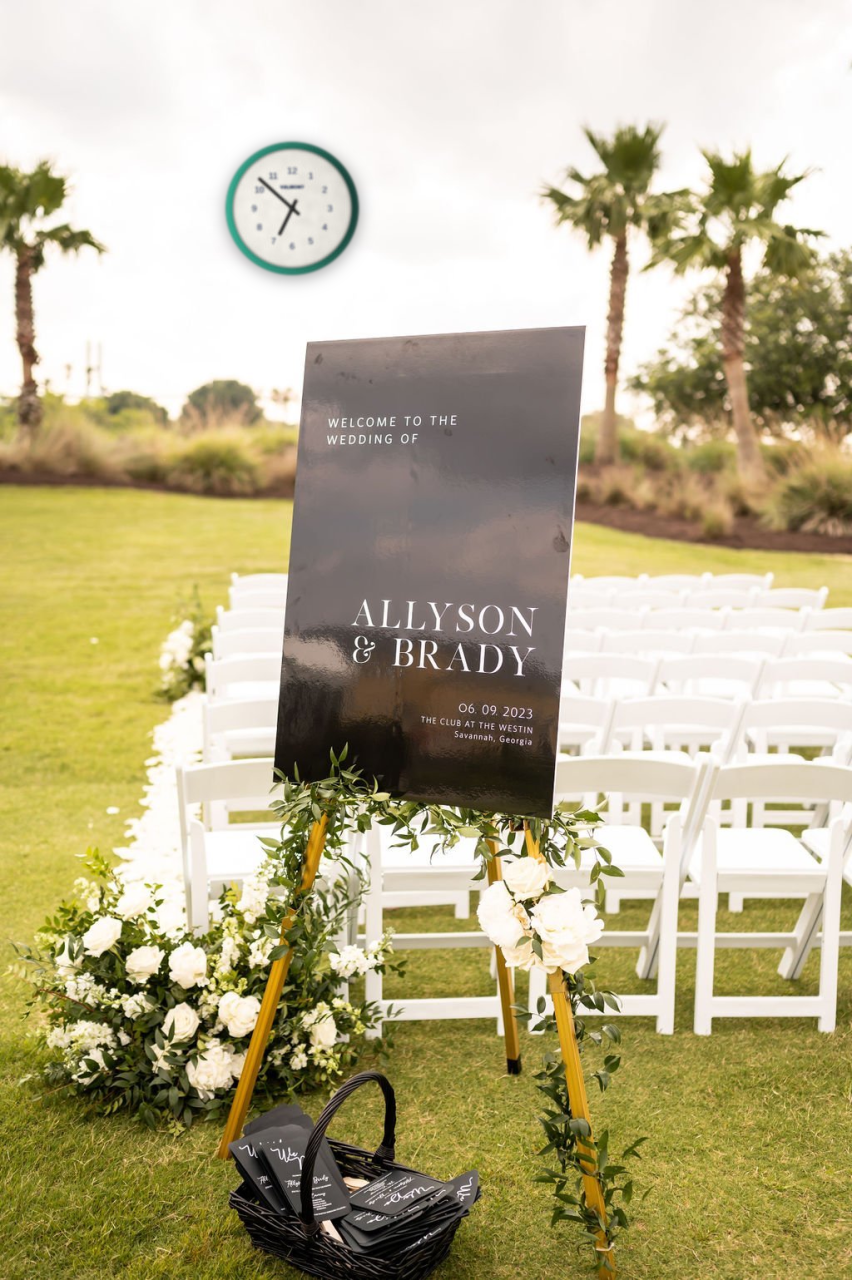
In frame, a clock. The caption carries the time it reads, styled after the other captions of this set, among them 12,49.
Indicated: 6,52
